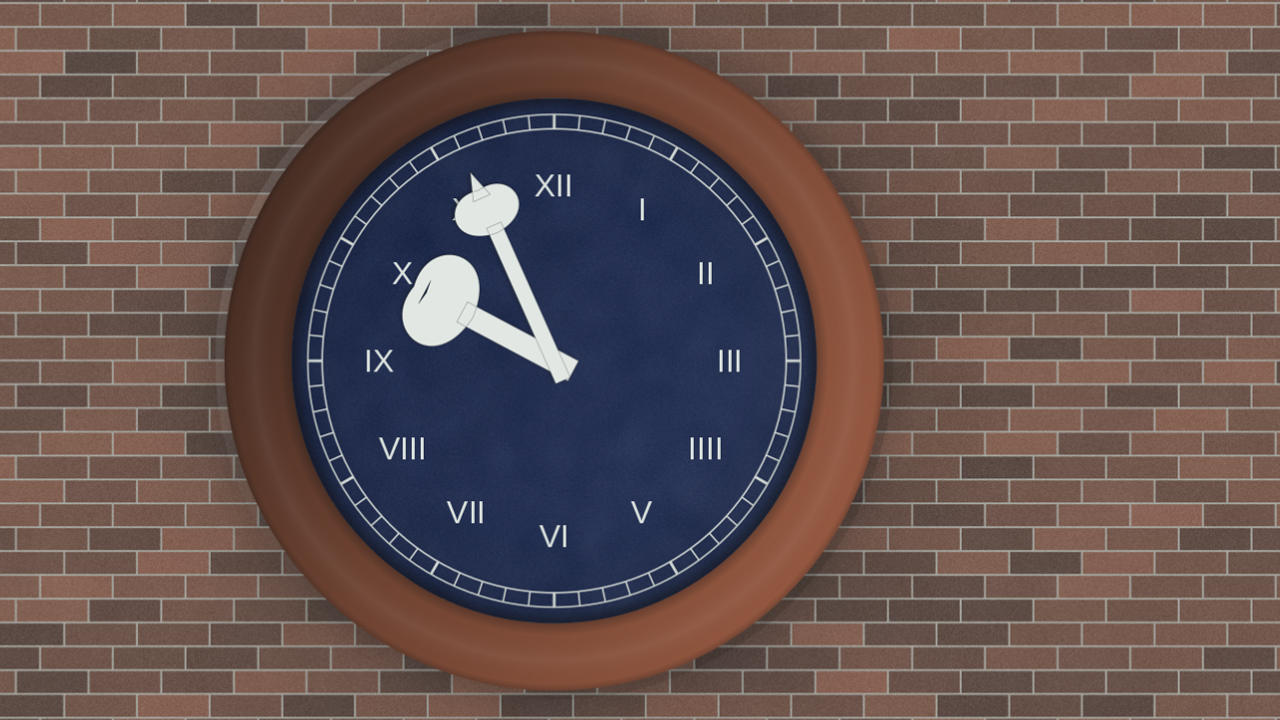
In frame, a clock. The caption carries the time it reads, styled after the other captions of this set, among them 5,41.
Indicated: 9,56
